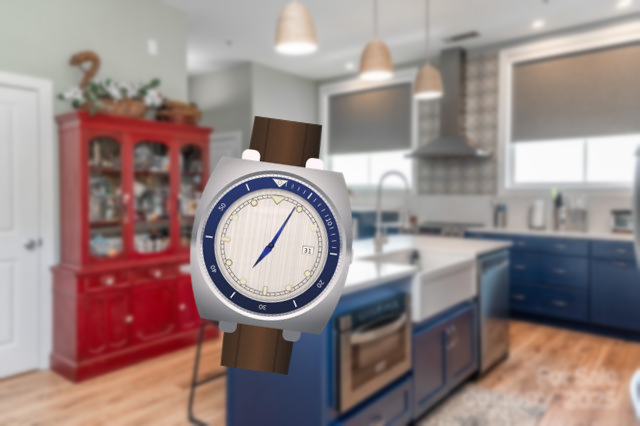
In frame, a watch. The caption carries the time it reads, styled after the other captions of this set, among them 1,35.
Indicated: 7,04
